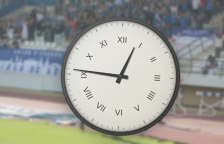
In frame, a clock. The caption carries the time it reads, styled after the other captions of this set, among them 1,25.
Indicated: 12,46
